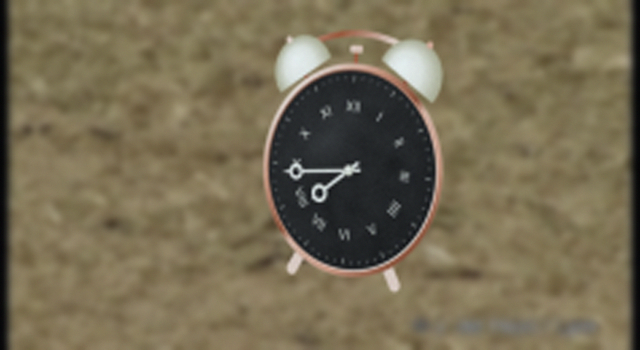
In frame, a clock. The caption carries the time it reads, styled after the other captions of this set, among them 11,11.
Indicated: 7,44
